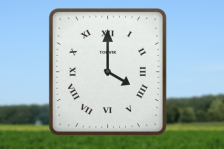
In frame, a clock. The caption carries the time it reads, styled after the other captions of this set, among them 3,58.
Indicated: 4,00
